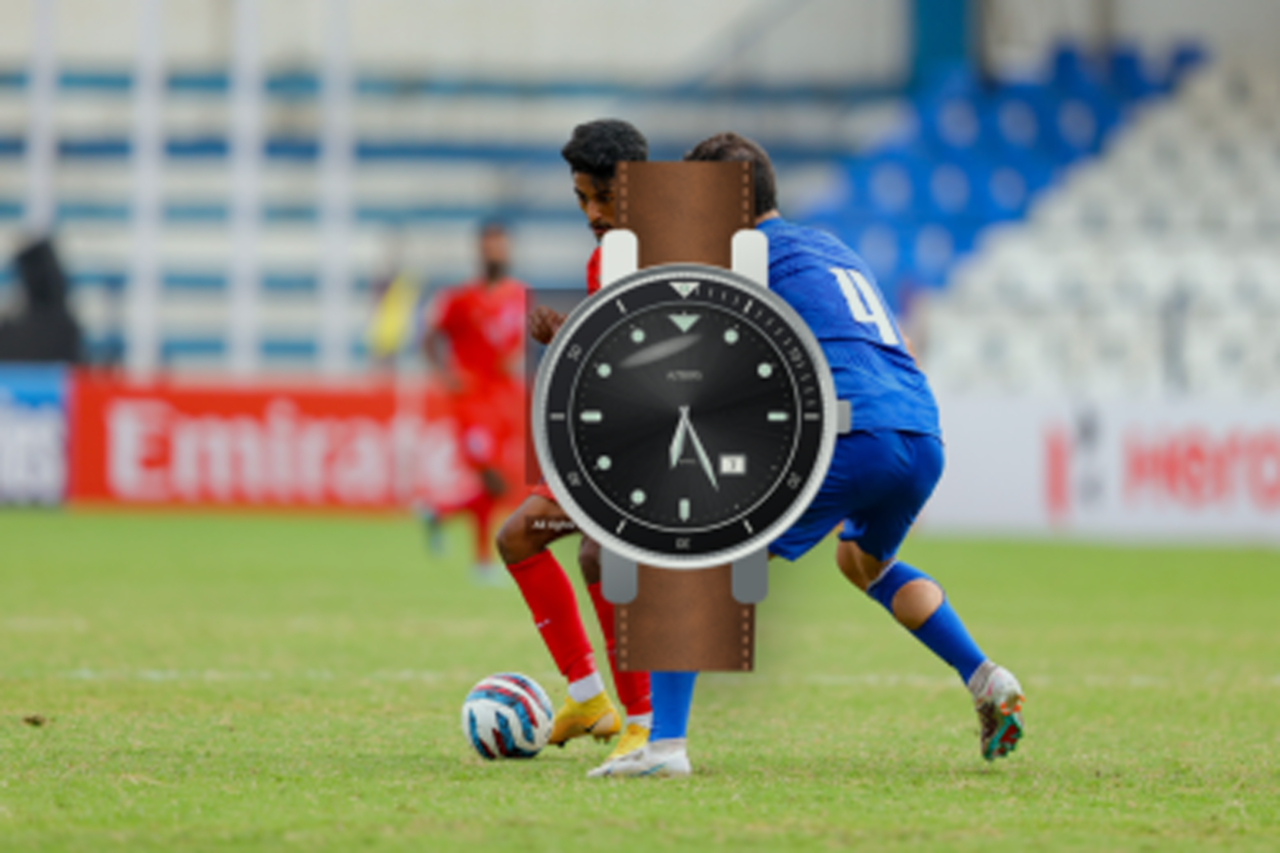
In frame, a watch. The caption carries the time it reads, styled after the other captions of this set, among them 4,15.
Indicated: 6,26
